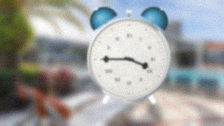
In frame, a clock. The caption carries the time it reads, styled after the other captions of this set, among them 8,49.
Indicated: 3,45
